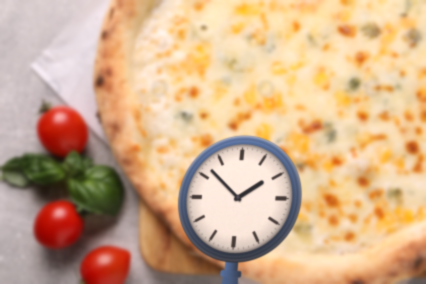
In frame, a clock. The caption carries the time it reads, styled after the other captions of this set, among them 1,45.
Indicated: 1,52
